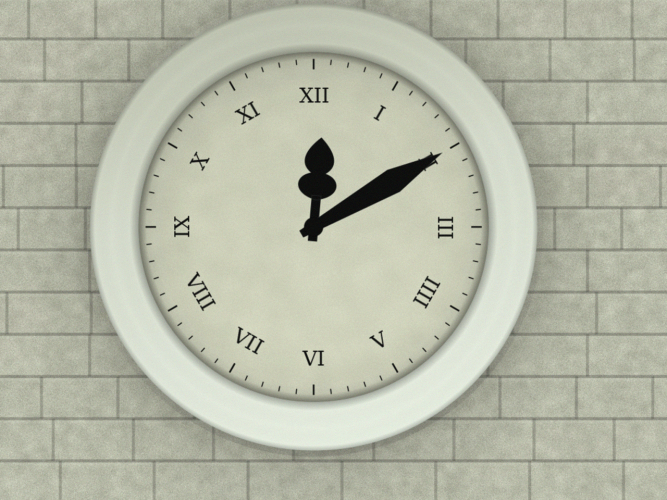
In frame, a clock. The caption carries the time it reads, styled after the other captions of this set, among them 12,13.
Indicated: 12,10
